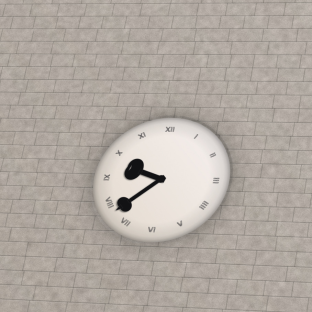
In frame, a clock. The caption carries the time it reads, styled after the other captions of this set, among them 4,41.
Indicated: 9,38
